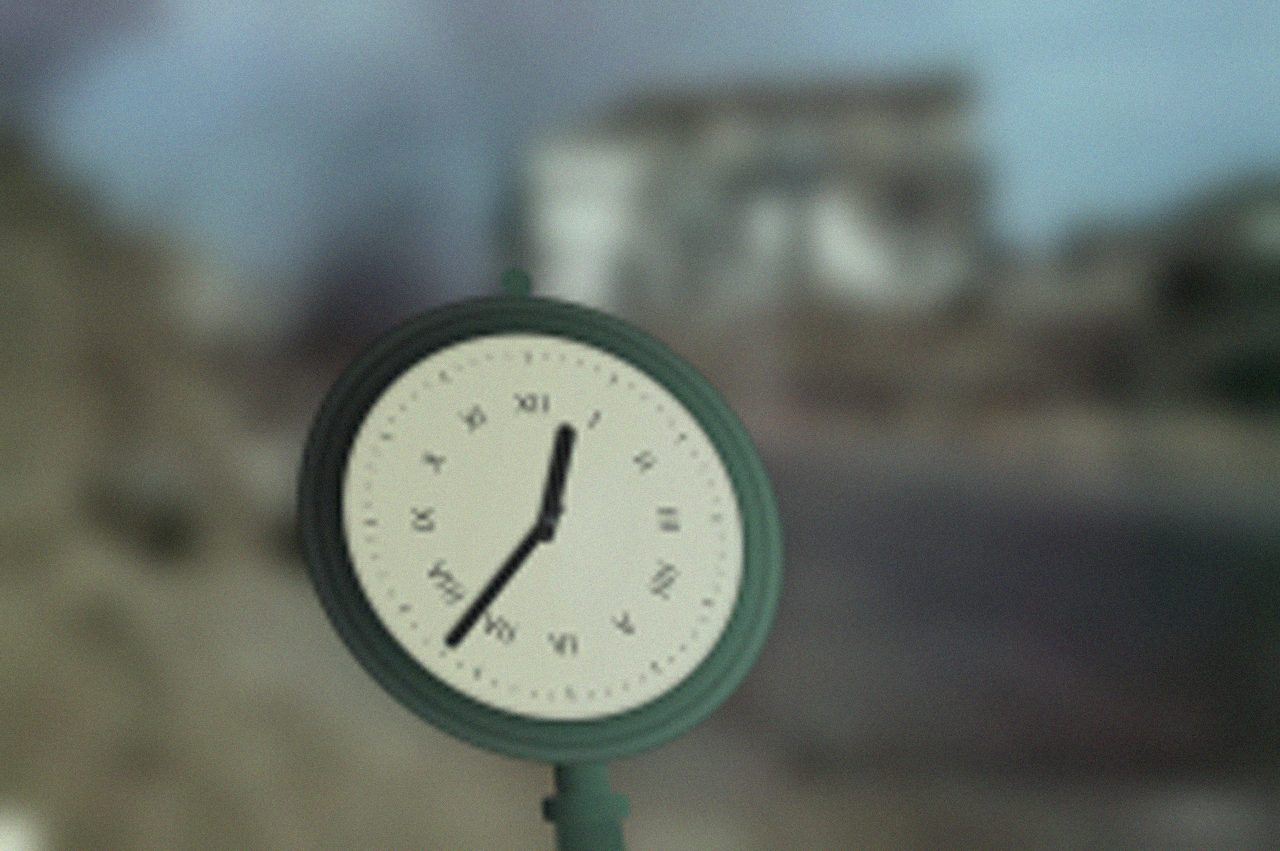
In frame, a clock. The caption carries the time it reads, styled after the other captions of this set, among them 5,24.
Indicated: 12,37
